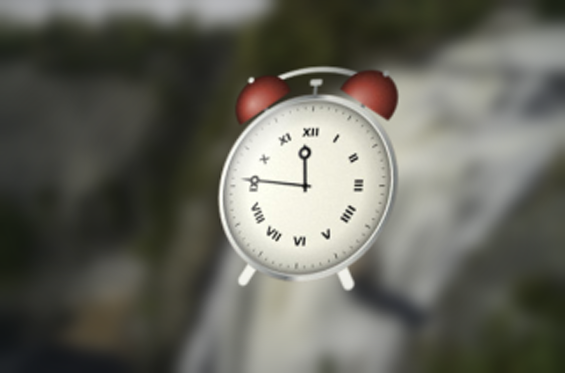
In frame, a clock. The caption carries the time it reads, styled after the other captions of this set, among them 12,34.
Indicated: 11,46
